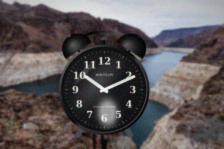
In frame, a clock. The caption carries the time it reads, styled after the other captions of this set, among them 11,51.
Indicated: 10,11
